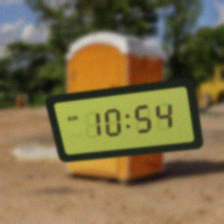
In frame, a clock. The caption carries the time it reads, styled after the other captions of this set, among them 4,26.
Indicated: 10,54
